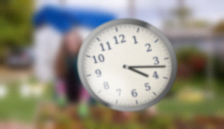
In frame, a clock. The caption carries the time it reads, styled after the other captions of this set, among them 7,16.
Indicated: 4,17
